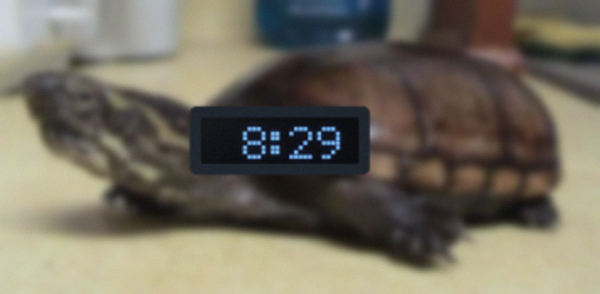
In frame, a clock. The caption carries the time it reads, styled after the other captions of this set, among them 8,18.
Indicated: 8,29
